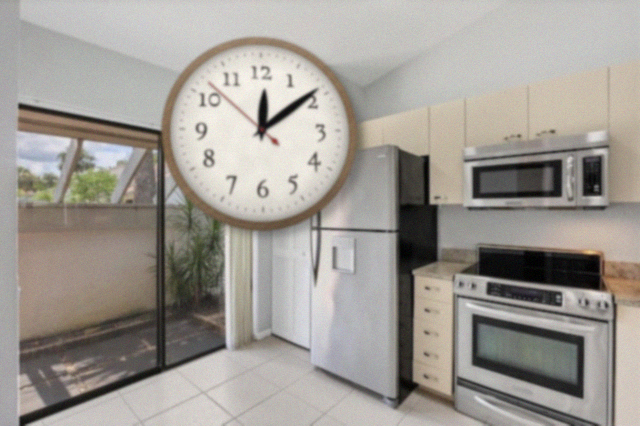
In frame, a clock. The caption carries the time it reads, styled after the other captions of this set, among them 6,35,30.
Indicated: 12,08,52
